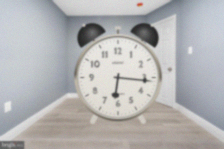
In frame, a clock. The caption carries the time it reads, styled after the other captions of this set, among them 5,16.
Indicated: 6,16
